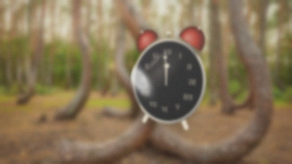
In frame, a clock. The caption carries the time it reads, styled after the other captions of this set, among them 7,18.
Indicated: 11,59
